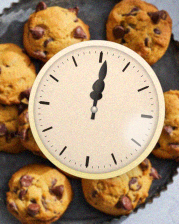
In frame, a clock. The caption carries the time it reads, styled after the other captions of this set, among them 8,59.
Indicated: 12,01
